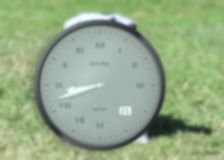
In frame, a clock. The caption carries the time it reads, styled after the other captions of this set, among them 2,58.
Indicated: 8,42
